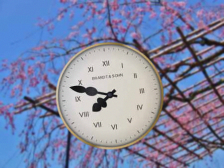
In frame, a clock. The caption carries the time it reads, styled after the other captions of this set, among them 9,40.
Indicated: 7,48
